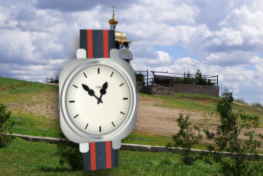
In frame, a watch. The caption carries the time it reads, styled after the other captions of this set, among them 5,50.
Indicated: 12,52
